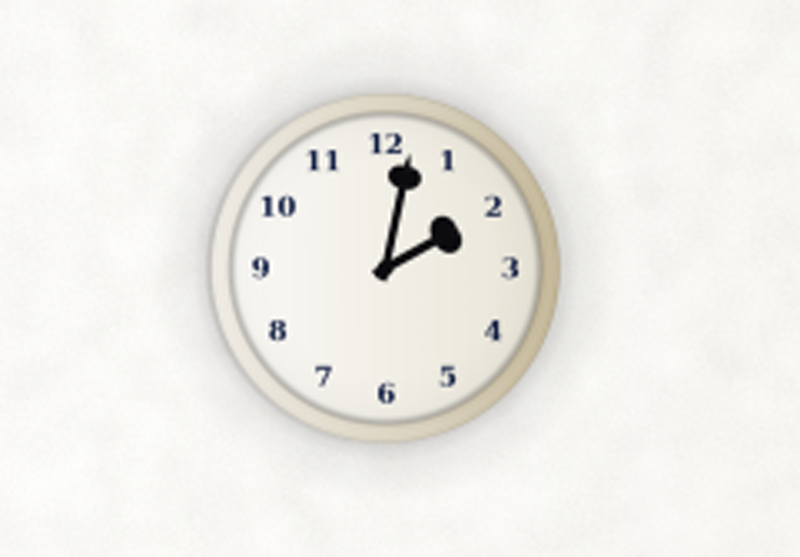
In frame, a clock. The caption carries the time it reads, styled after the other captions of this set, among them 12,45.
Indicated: 2,02
